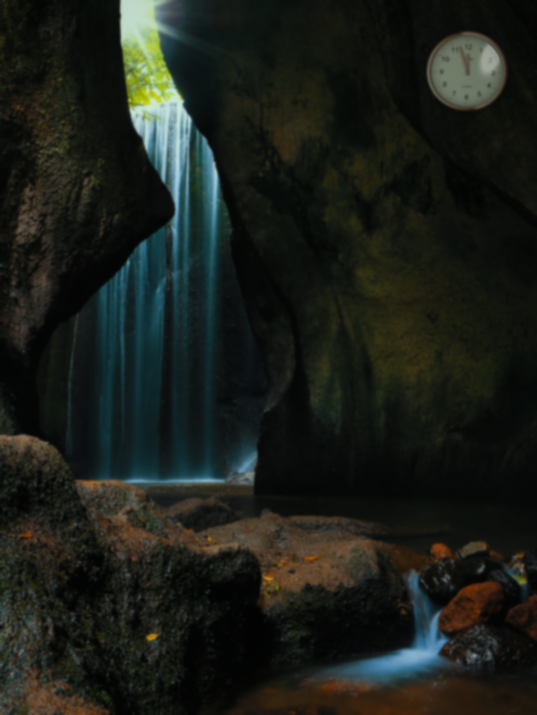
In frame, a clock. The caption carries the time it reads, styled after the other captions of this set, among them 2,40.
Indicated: 11,57
